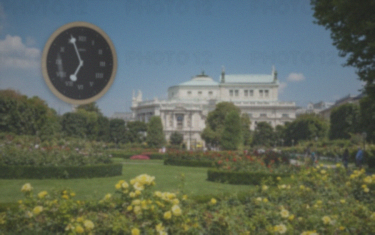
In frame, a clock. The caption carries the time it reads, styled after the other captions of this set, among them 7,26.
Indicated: 6,56
